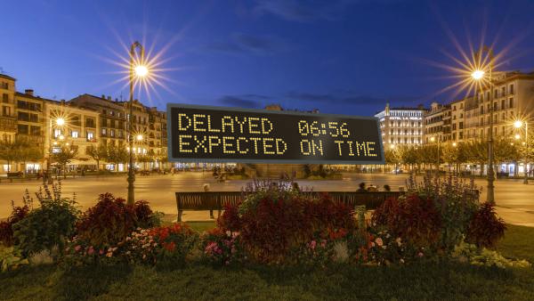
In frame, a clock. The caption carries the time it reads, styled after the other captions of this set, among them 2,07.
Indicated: 6,56
